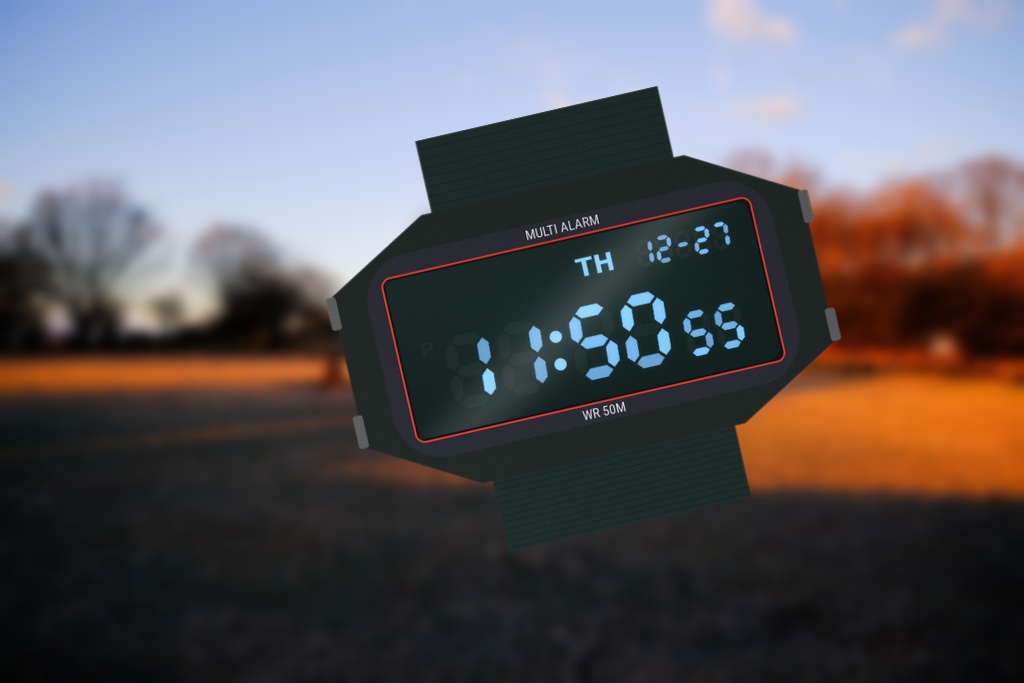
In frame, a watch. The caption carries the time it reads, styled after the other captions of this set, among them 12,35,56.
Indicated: 11,50,55
